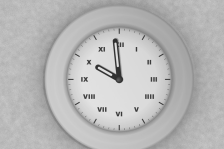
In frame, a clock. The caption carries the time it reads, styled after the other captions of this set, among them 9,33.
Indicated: 9,59
